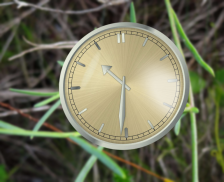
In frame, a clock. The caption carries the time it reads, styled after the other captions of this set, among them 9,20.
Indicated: 10,31
